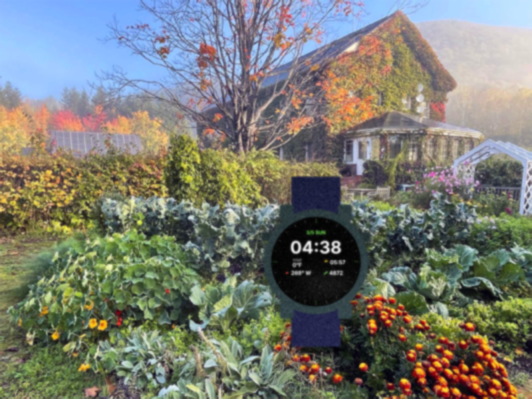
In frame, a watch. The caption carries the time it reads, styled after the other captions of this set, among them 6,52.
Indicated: 4,38
